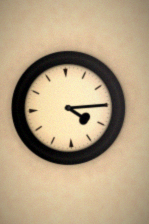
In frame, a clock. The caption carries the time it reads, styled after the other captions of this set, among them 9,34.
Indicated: 4,15
